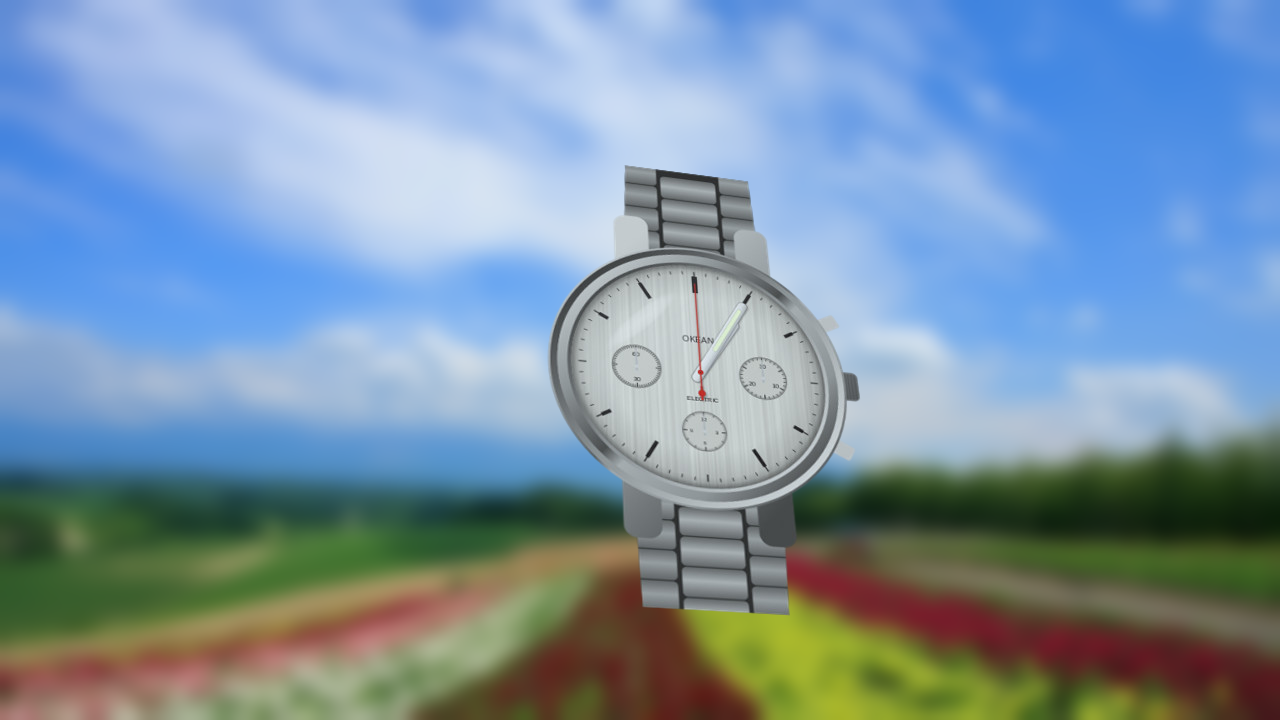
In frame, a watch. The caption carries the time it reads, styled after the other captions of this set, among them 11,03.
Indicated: 1,05
